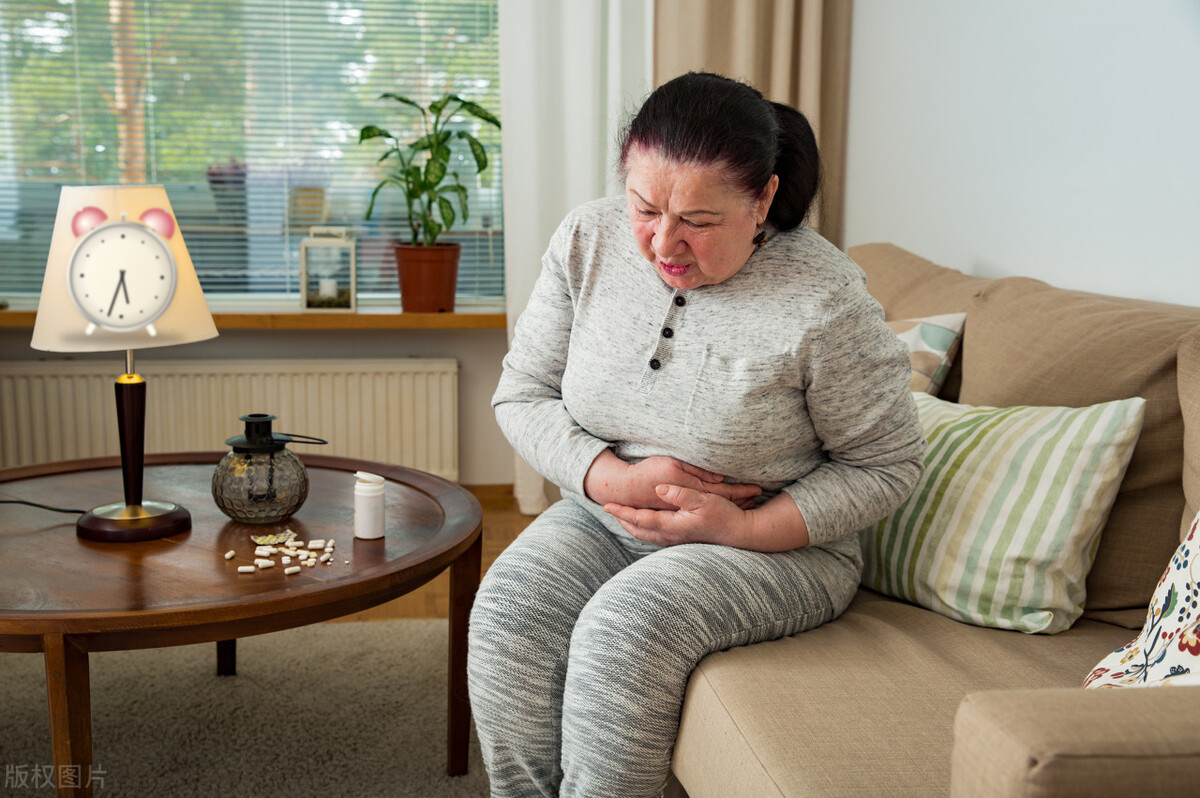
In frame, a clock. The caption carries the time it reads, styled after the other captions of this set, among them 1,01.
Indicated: 5,33
